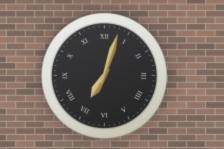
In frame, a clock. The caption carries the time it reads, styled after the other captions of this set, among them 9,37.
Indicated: 7,03
